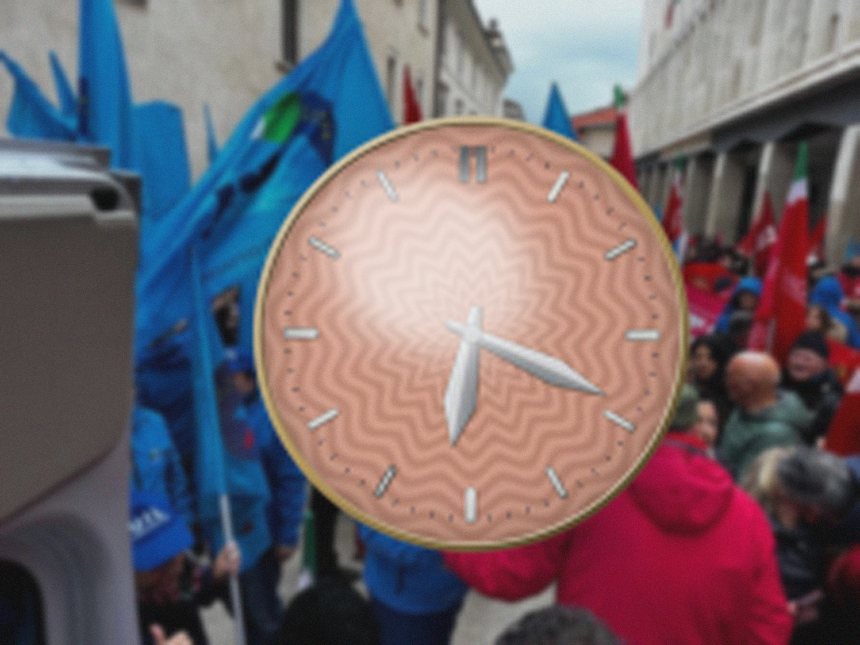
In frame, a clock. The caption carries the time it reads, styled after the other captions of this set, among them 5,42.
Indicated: 6,19
